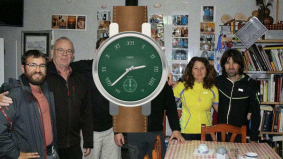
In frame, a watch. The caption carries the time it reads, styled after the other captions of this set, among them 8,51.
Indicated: 2,38
